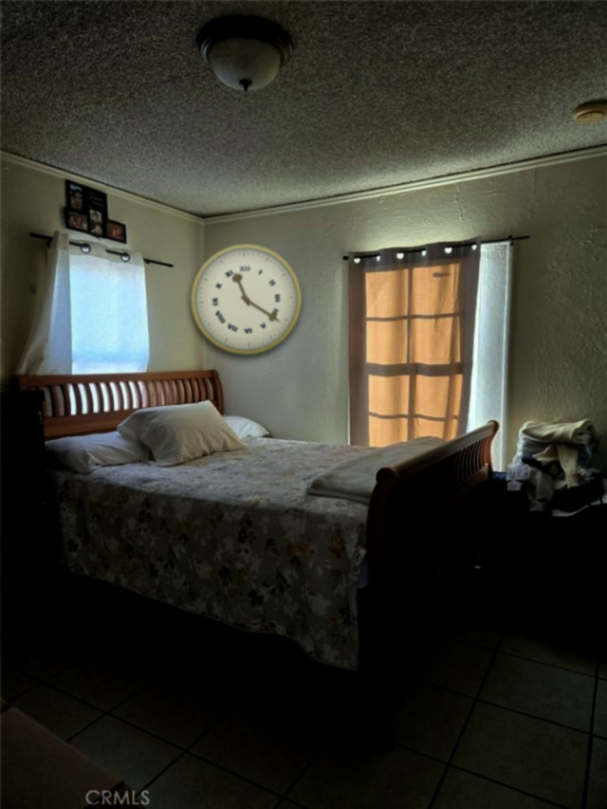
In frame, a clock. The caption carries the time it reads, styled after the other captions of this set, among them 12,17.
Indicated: 11,21
